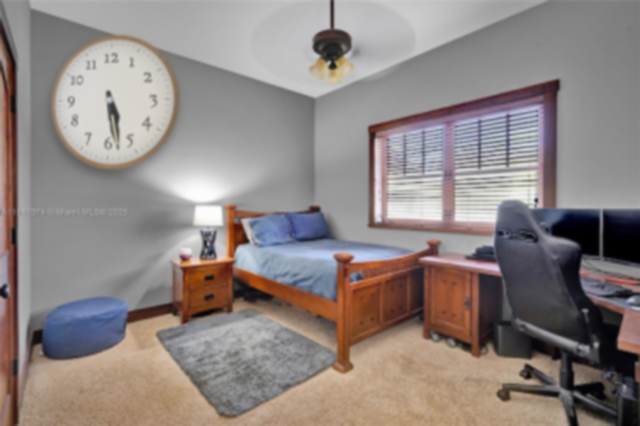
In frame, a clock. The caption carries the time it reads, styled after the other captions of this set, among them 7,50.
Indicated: 5,28
